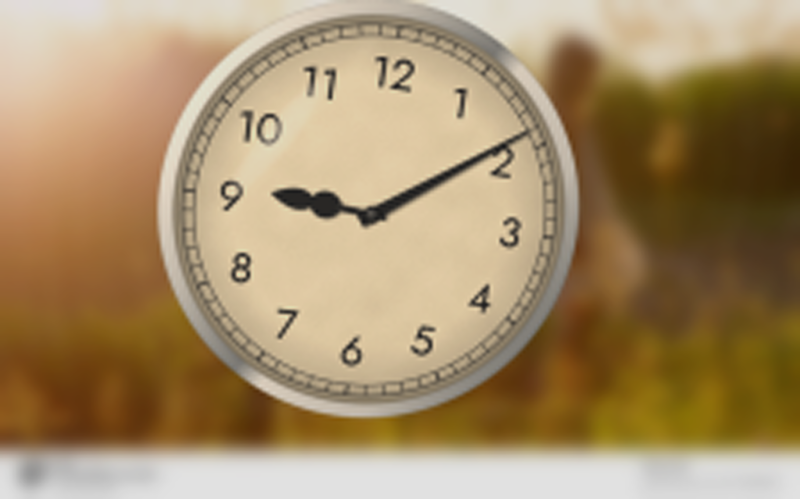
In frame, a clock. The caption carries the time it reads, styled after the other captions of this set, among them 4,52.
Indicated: 9,09
